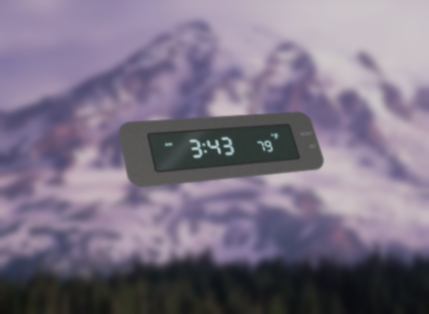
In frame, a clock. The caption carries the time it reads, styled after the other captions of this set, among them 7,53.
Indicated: 3,43
